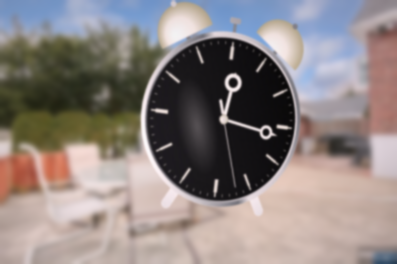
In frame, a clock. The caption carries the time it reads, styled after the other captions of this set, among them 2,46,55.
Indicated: 12,16,27
